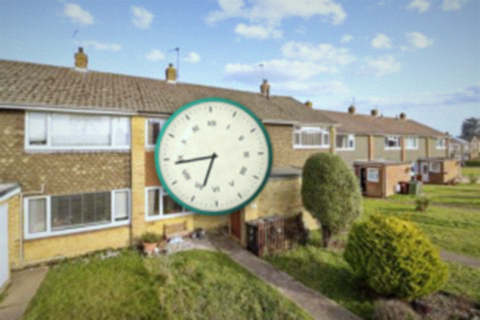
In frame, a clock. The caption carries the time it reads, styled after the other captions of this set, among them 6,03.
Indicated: 6,44
